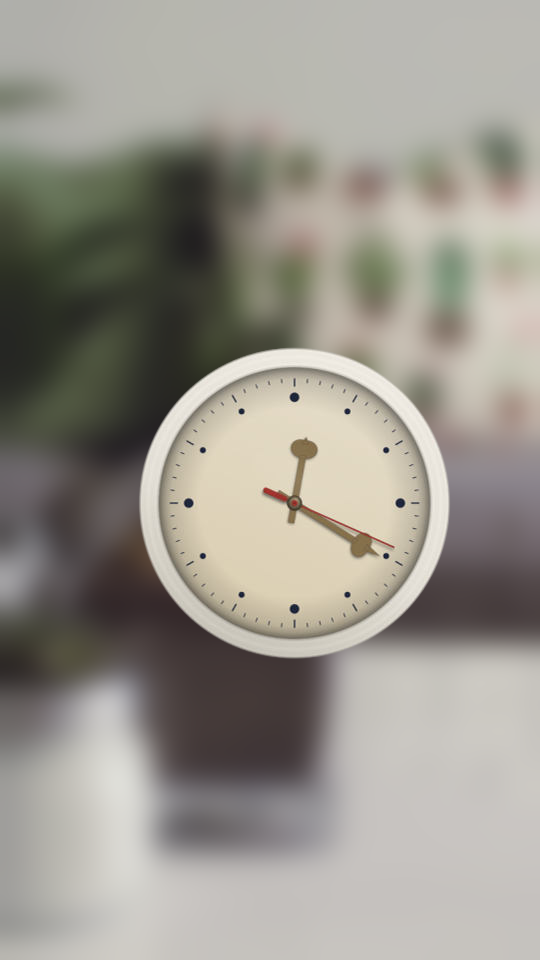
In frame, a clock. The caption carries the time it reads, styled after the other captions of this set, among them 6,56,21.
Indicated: 12,20,19
